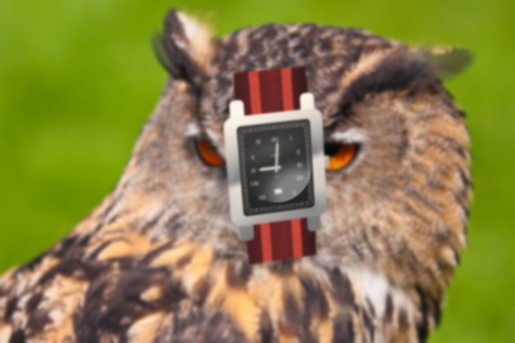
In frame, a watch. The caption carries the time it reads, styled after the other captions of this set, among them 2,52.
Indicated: 9,01
